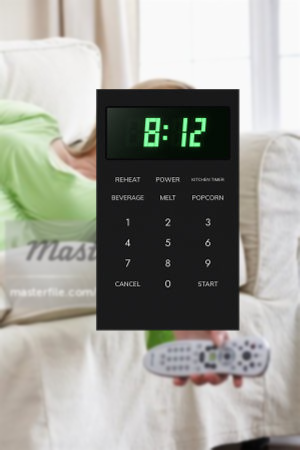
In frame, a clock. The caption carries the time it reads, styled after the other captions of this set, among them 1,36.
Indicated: 8,12
